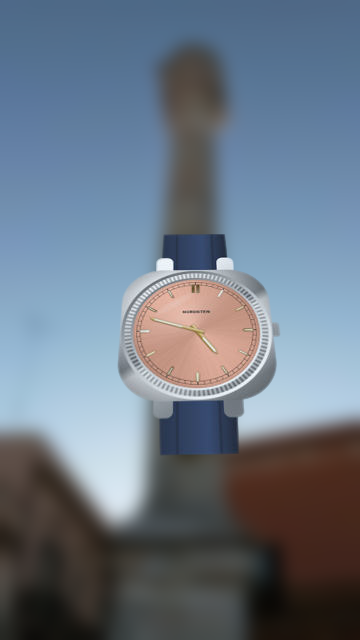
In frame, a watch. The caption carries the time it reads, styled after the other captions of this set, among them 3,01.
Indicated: 4,48
